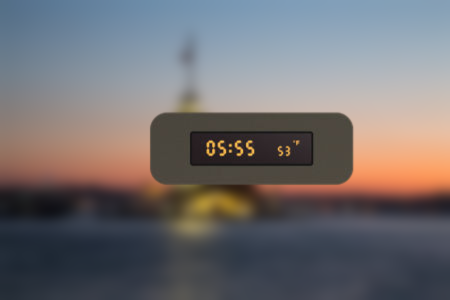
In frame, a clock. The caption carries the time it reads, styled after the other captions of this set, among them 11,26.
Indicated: 5,55
